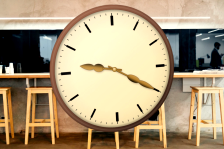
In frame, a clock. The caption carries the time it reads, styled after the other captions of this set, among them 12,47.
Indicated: 9,20
